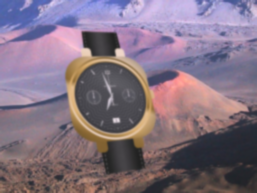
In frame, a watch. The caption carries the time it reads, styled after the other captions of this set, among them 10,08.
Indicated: 6,58
